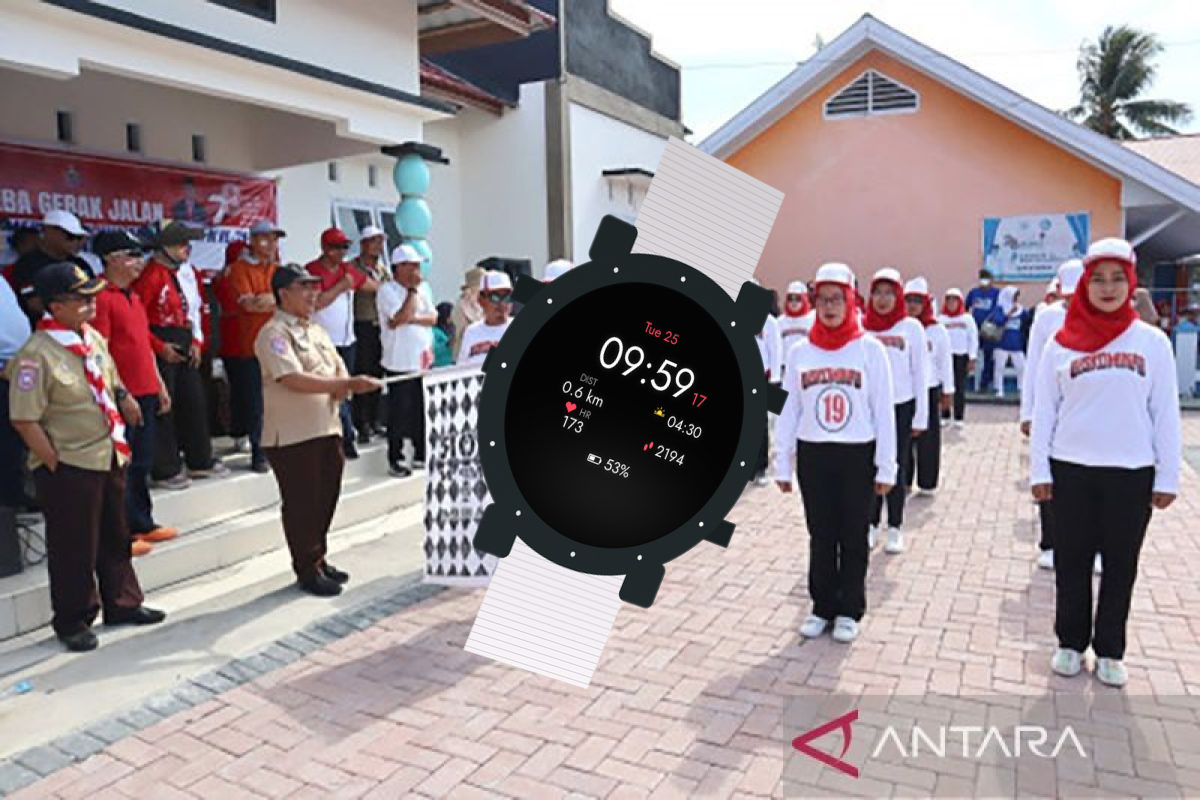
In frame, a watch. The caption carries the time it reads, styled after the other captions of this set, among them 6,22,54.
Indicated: 9,59,17
